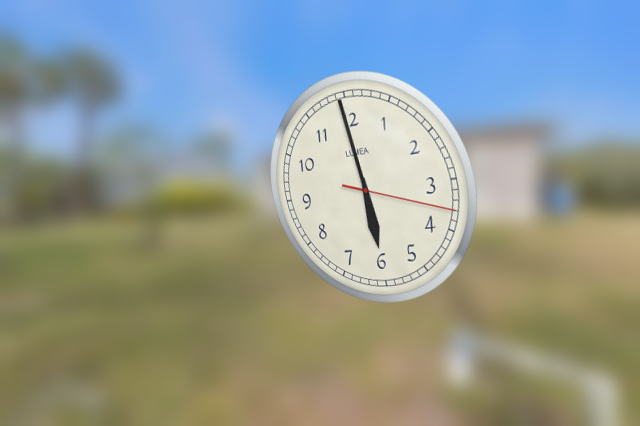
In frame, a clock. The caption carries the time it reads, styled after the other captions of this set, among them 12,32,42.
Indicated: 5,59,18
